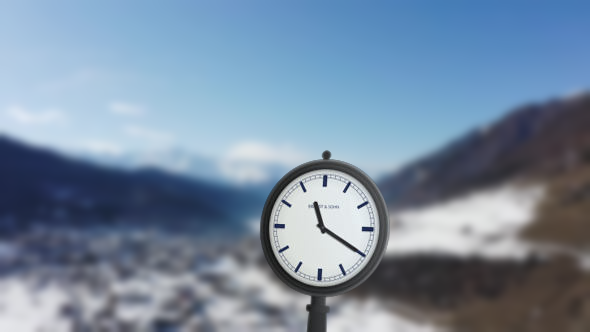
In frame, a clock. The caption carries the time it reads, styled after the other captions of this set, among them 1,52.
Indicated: 11,20
